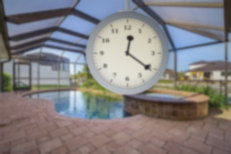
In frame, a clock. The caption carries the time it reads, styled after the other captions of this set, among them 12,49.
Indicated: 12,21
